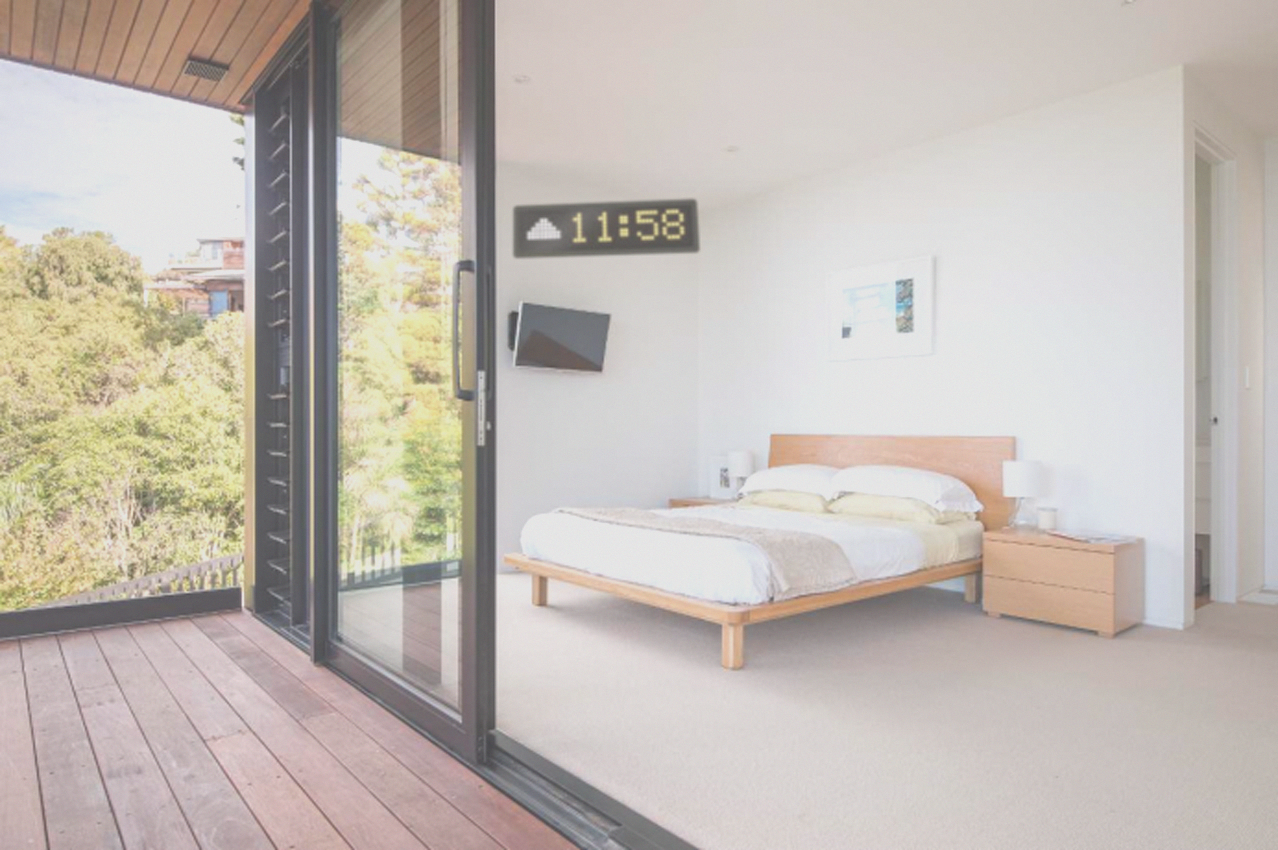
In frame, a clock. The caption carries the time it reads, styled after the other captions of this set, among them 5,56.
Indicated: 11,58
